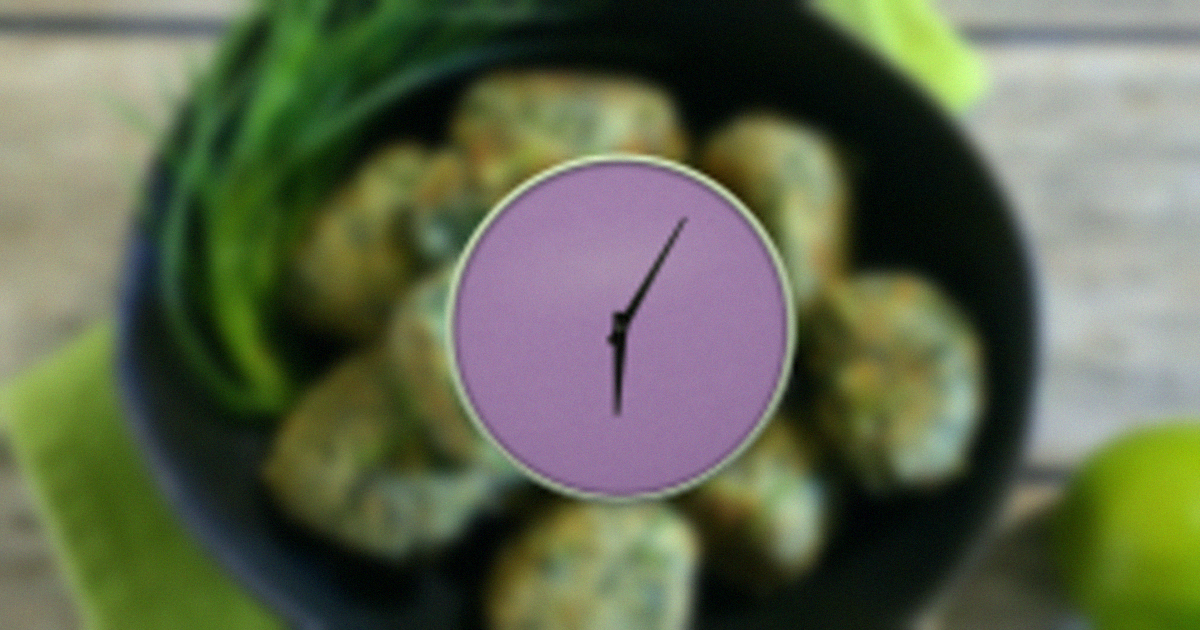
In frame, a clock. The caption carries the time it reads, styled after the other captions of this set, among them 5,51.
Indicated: 6,05
